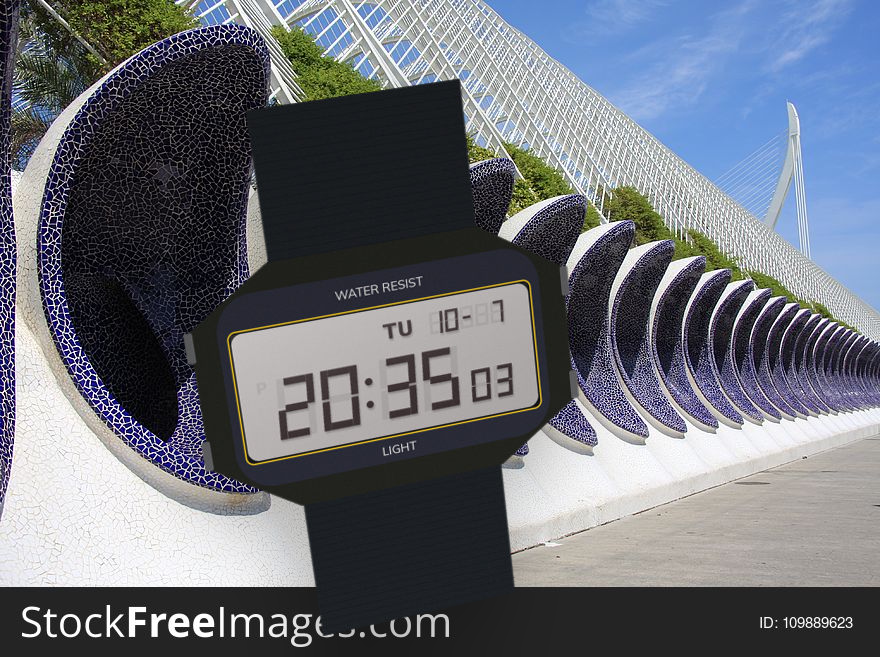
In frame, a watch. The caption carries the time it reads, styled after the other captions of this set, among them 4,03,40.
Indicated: 20,35,03
